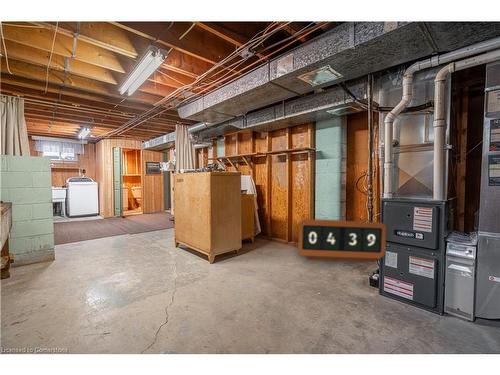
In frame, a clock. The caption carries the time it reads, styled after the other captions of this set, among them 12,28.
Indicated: 4,39
